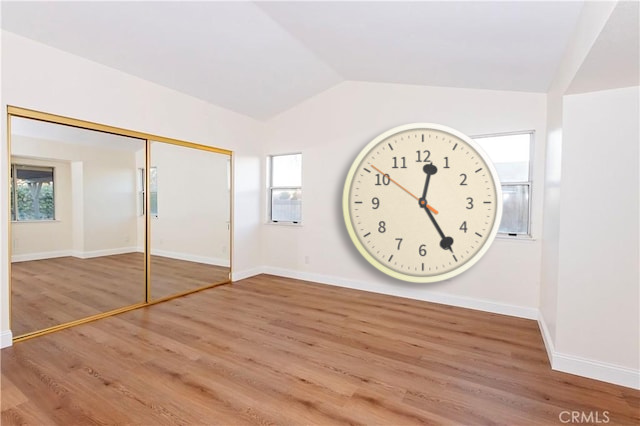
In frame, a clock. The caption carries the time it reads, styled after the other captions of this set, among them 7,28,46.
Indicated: 12,24,51
